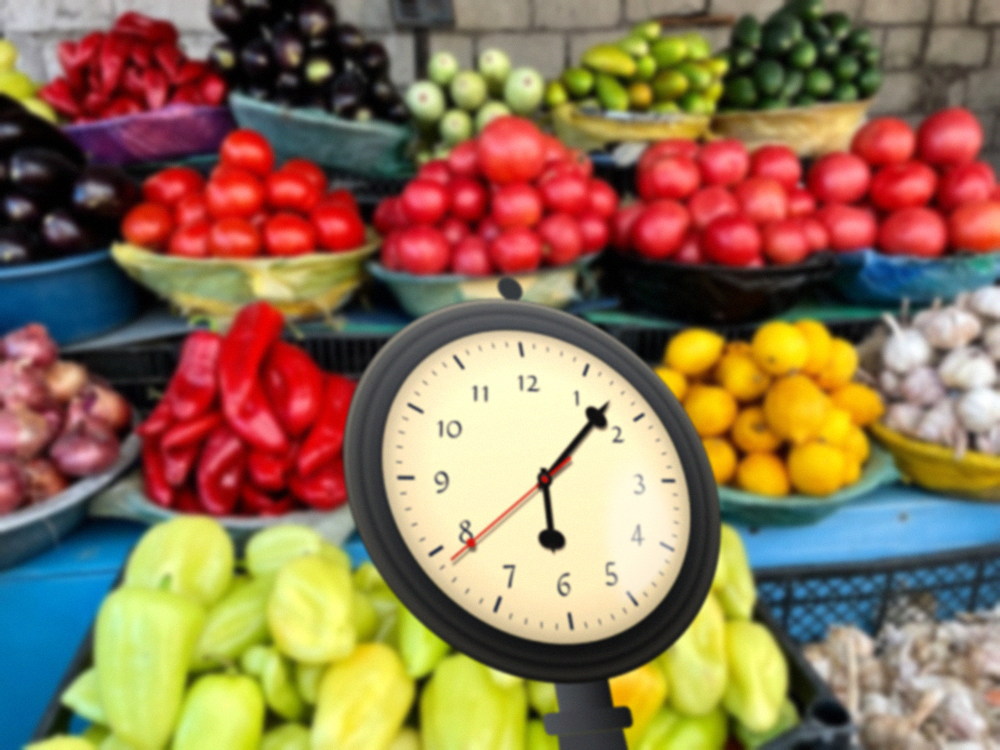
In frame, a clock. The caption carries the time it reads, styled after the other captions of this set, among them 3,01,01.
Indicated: 6,07,39
